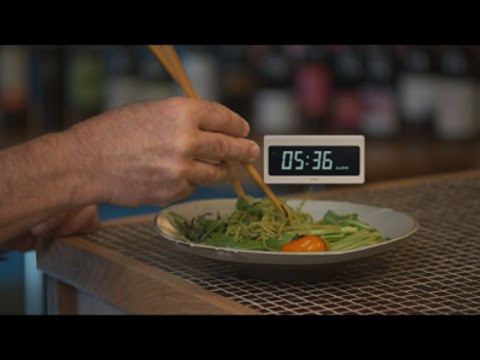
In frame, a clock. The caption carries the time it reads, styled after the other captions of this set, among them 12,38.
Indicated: 5,36
